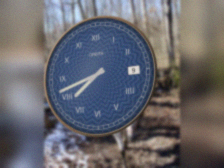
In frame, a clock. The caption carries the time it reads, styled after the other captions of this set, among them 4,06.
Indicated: 7,42
